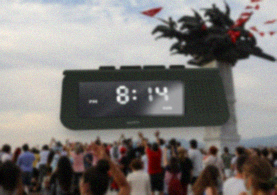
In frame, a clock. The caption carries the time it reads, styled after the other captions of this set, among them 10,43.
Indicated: 8,14
